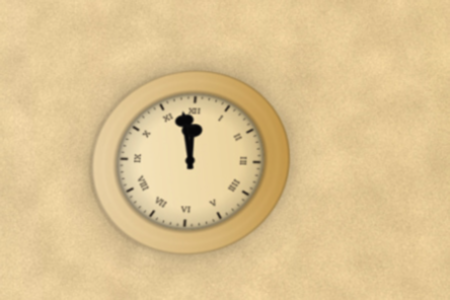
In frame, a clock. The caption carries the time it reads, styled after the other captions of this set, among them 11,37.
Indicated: 11,58
